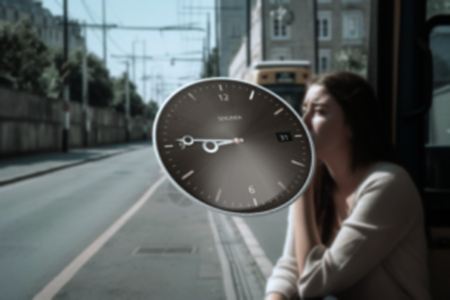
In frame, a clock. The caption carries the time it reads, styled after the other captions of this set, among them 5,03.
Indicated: 8,46
